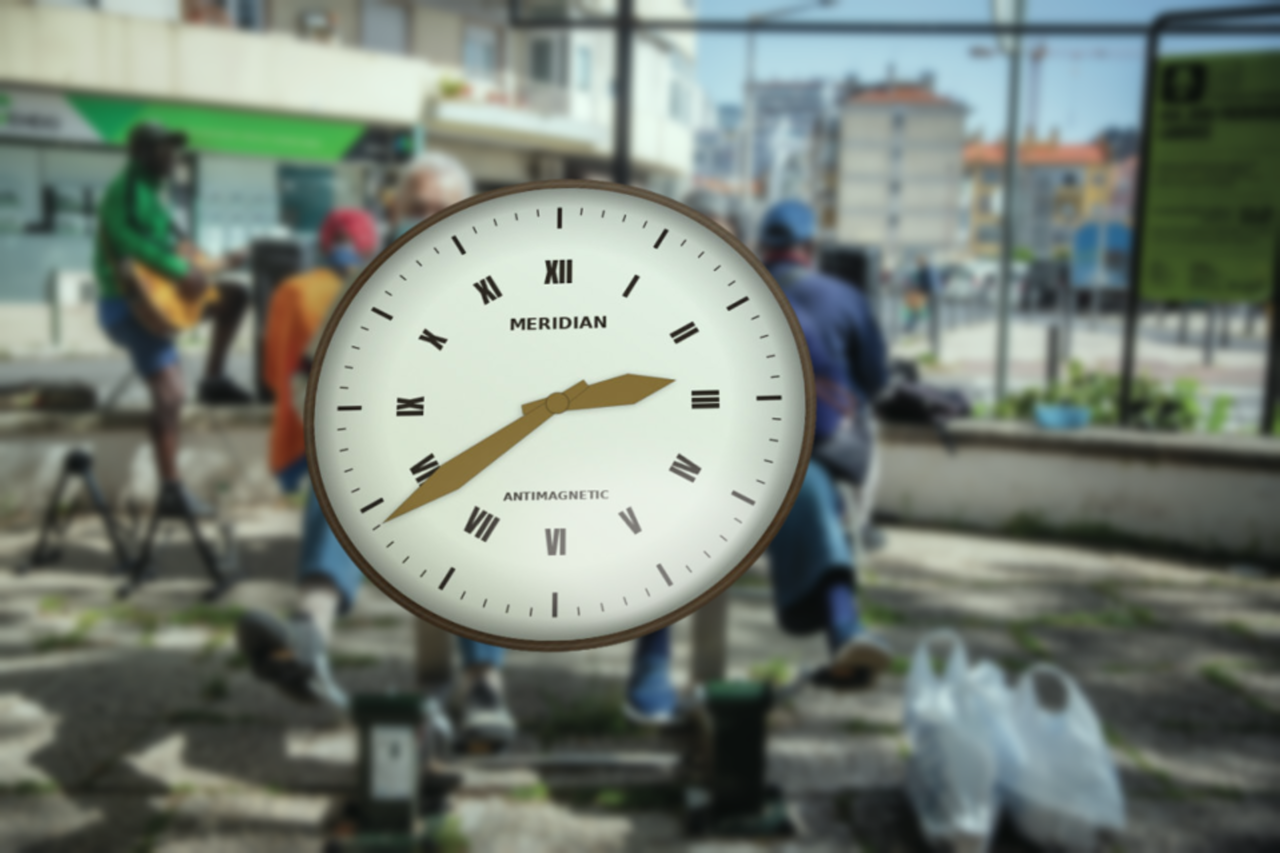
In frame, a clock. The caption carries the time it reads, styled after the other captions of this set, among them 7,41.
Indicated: 2,39
